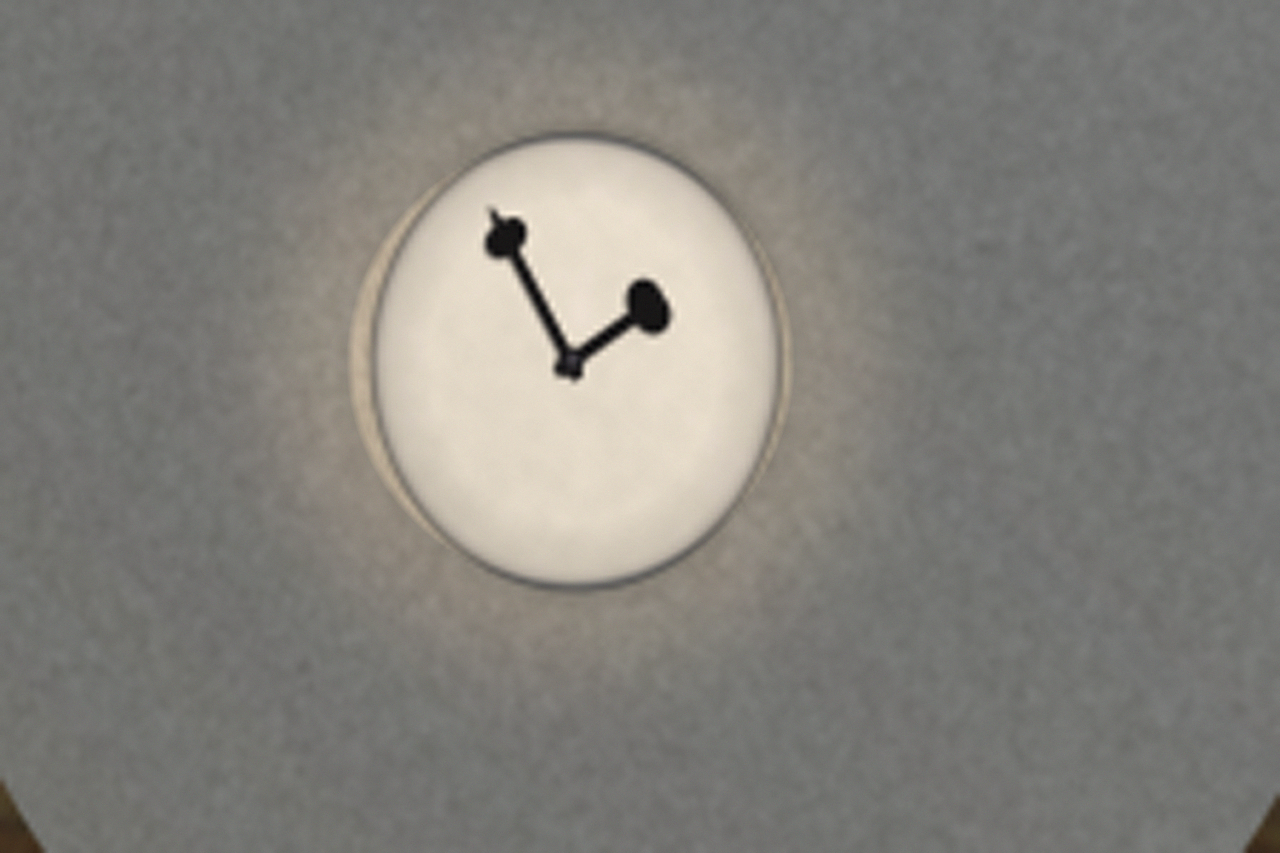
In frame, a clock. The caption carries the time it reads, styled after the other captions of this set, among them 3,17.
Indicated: 1,55
